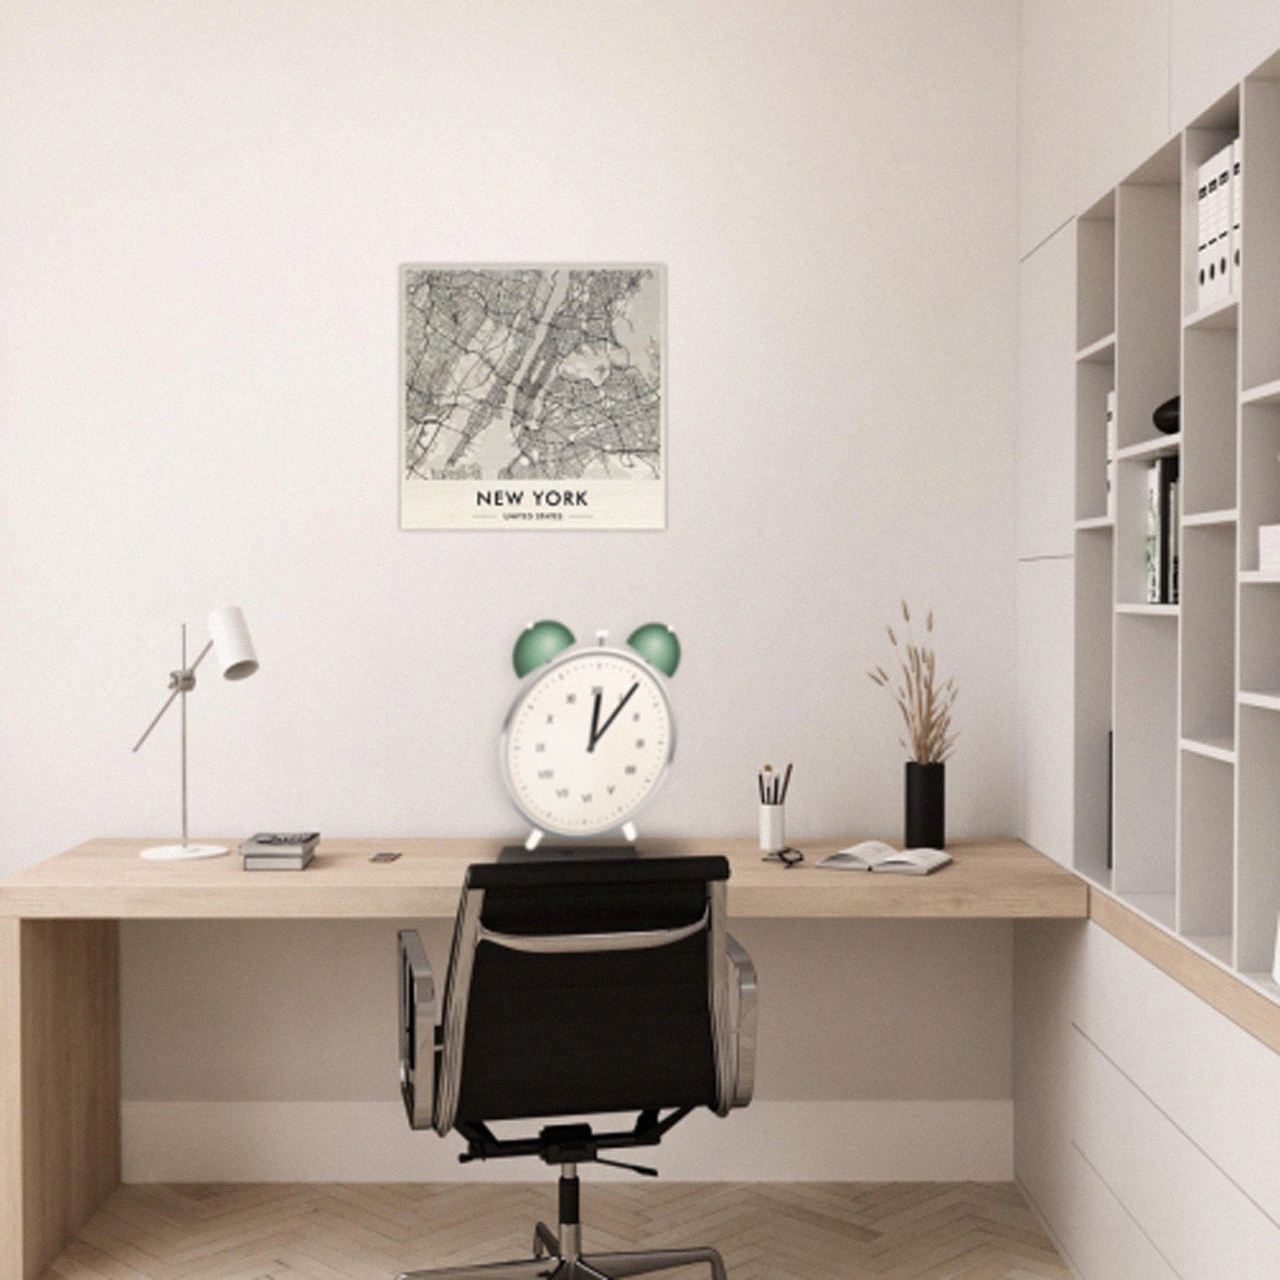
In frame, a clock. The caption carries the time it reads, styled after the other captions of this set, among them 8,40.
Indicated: 12,06
